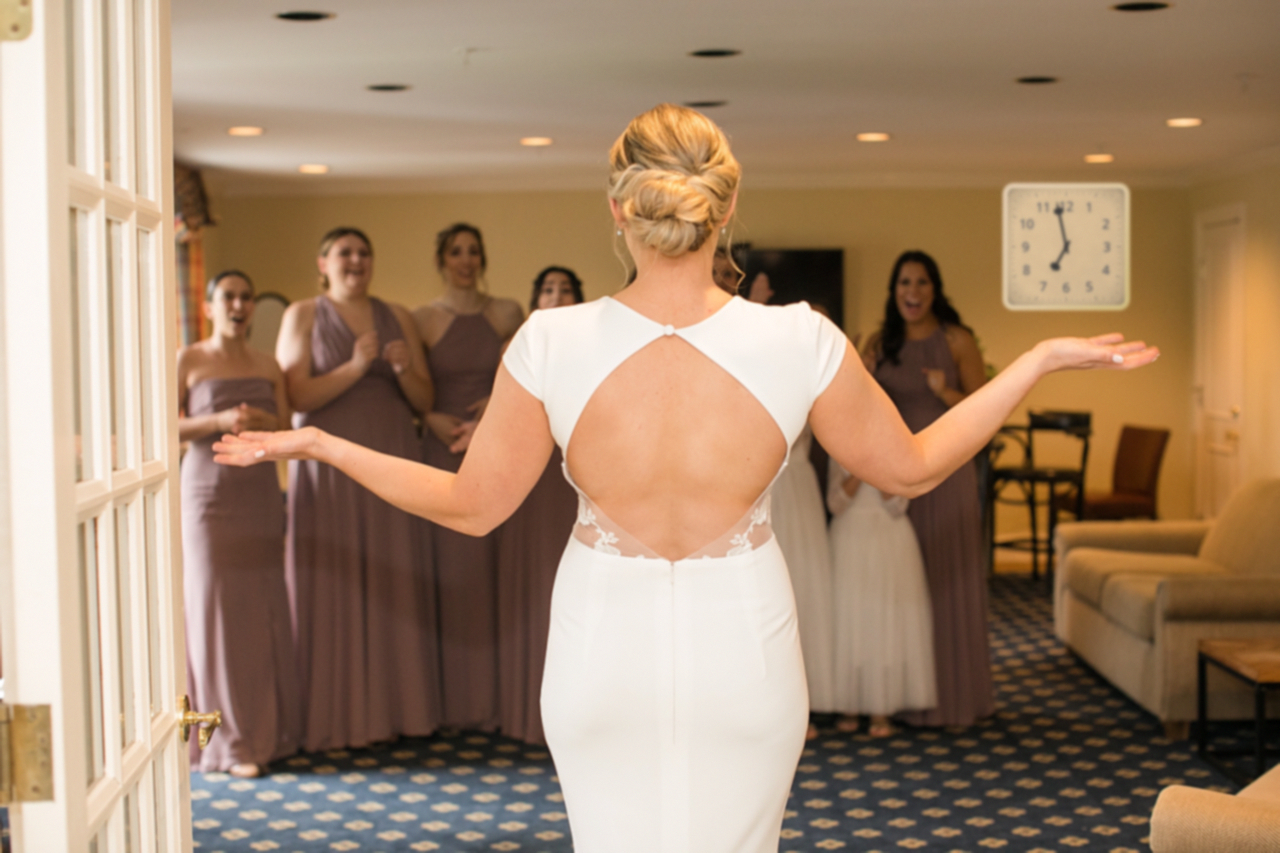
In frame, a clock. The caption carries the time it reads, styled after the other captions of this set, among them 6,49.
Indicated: 6,58
